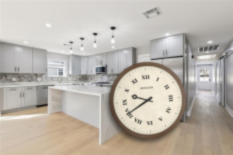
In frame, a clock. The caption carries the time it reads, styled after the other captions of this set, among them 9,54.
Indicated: 9,40
